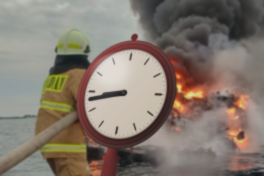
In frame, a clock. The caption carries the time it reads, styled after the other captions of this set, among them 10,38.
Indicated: 8,43
